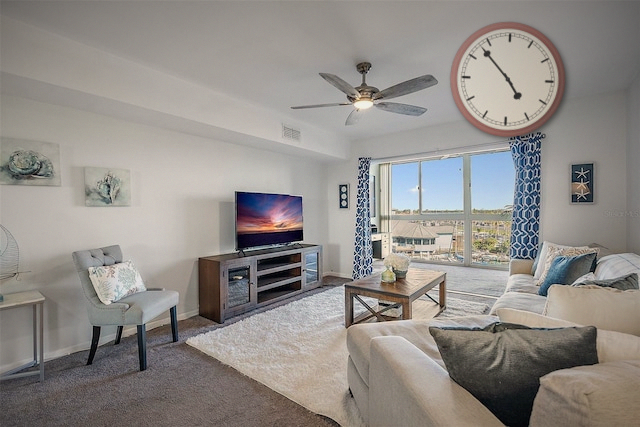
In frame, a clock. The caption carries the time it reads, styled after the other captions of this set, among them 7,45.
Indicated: 4,53
